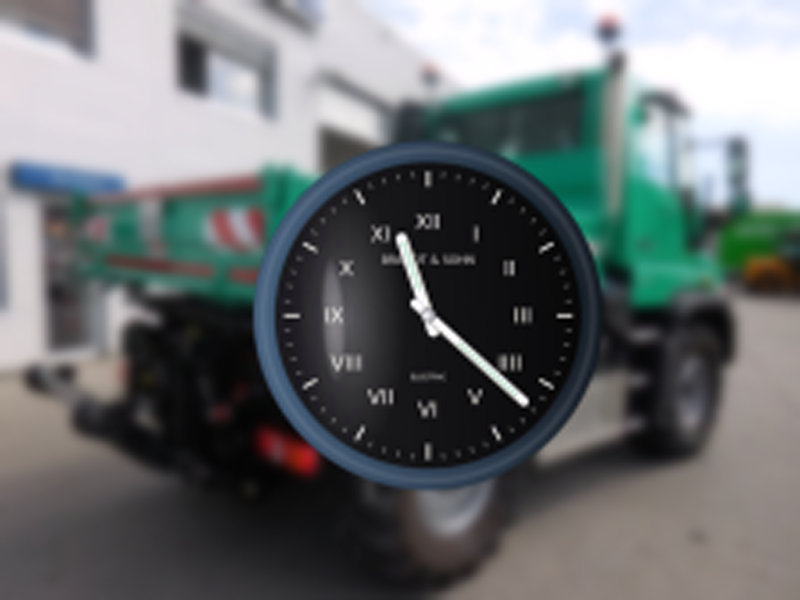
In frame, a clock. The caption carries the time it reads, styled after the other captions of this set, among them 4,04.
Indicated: 11,22
